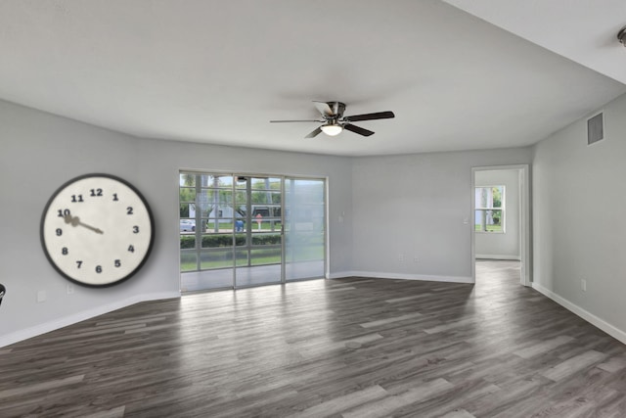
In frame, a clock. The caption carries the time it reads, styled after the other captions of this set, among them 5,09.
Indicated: 9,49
